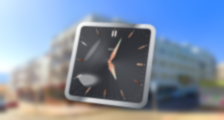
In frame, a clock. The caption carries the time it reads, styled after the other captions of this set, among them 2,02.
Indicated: 5,03
